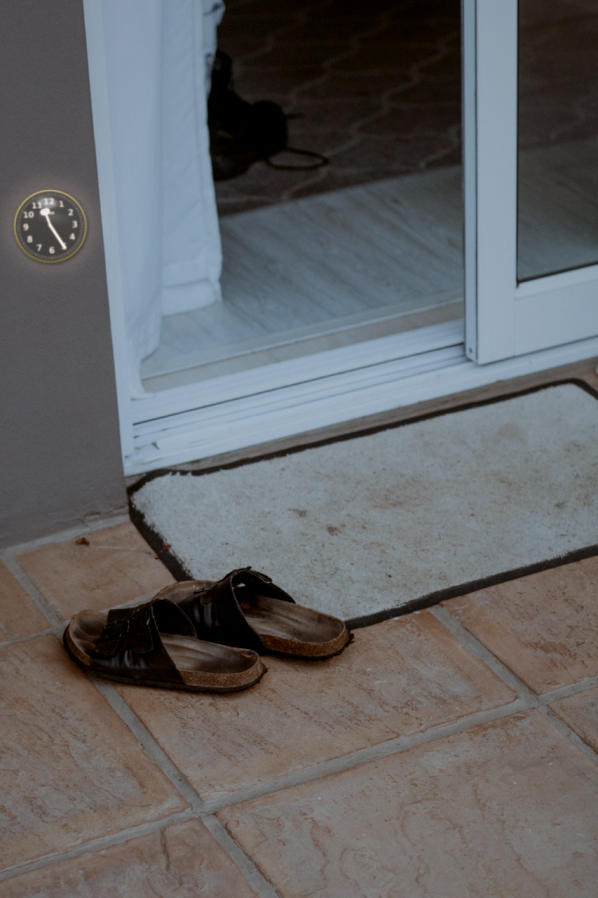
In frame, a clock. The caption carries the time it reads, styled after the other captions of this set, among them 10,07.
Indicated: 11,25
